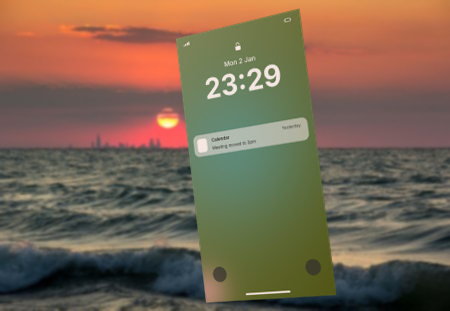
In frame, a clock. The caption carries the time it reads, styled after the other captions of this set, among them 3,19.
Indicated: 23,29
